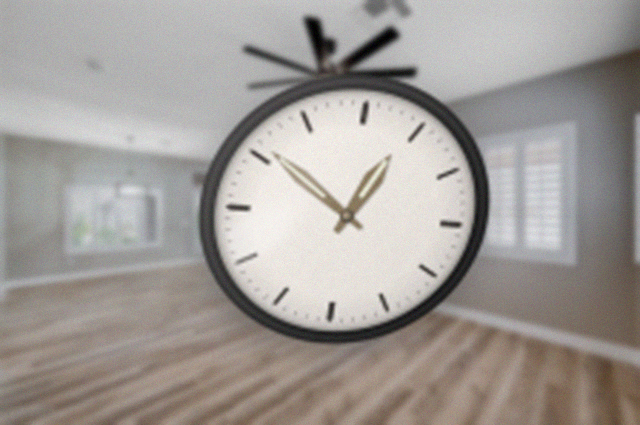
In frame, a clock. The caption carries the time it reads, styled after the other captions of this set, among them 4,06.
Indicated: 12,51
